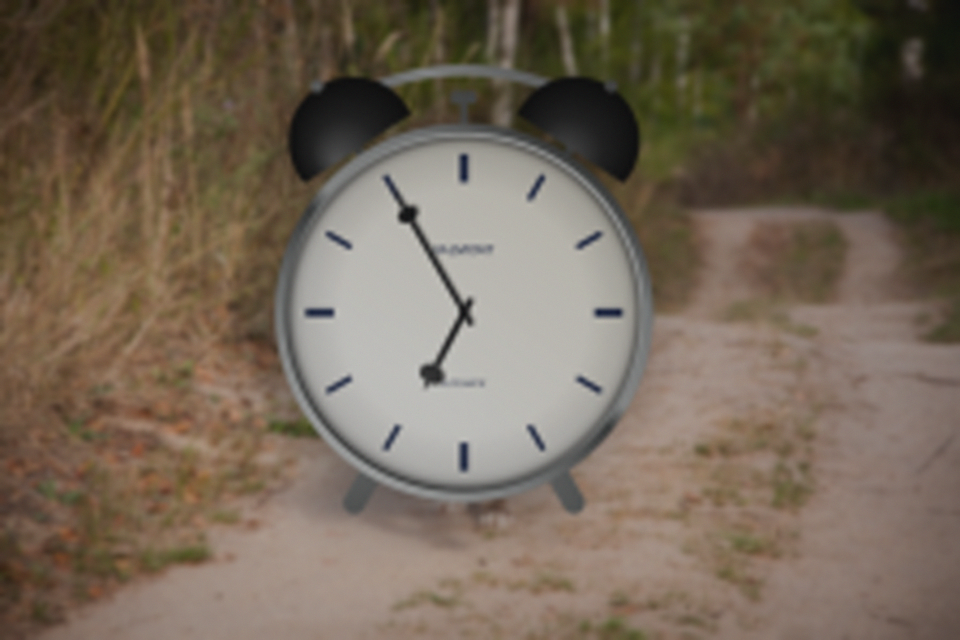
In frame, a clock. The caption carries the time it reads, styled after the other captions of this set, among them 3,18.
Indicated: 6,55
